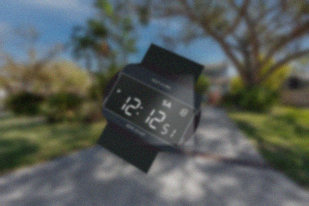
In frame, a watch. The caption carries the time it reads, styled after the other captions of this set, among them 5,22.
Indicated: 12,12
